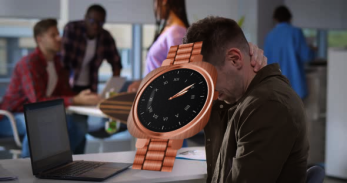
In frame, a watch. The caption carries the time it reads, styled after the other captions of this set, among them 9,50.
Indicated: 2,09
